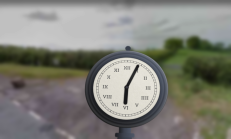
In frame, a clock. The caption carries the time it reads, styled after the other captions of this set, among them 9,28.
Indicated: 6,04
